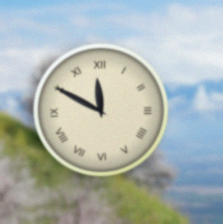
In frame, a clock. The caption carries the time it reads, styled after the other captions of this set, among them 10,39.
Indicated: 11,50
